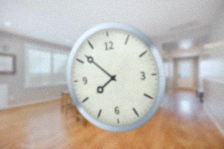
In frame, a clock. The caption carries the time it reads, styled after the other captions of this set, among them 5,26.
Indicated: 7,52
